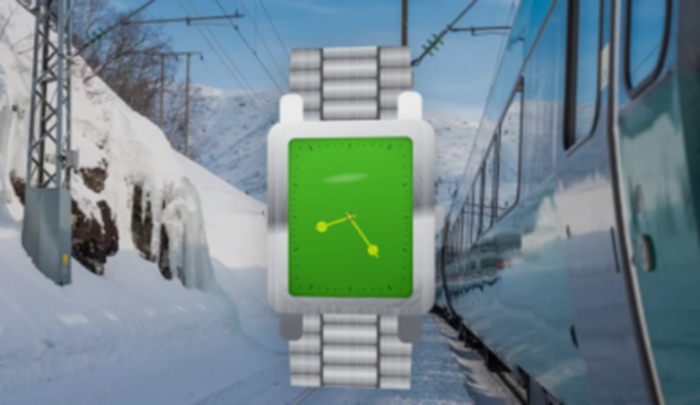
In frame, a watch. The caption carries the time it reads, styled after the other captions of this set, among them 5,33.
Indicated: 8,24
